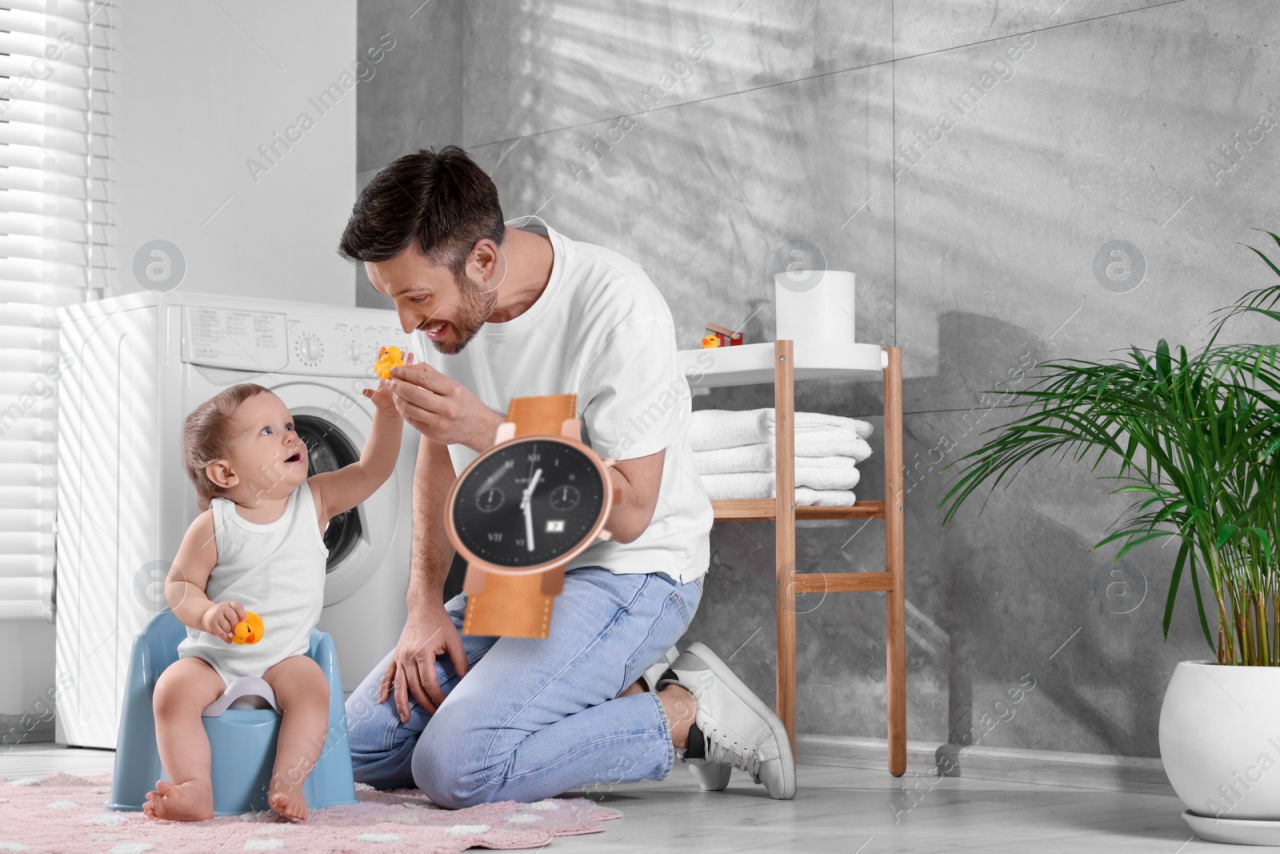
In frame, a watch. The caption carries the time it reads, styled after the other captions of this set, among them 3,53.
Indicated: 12,28
